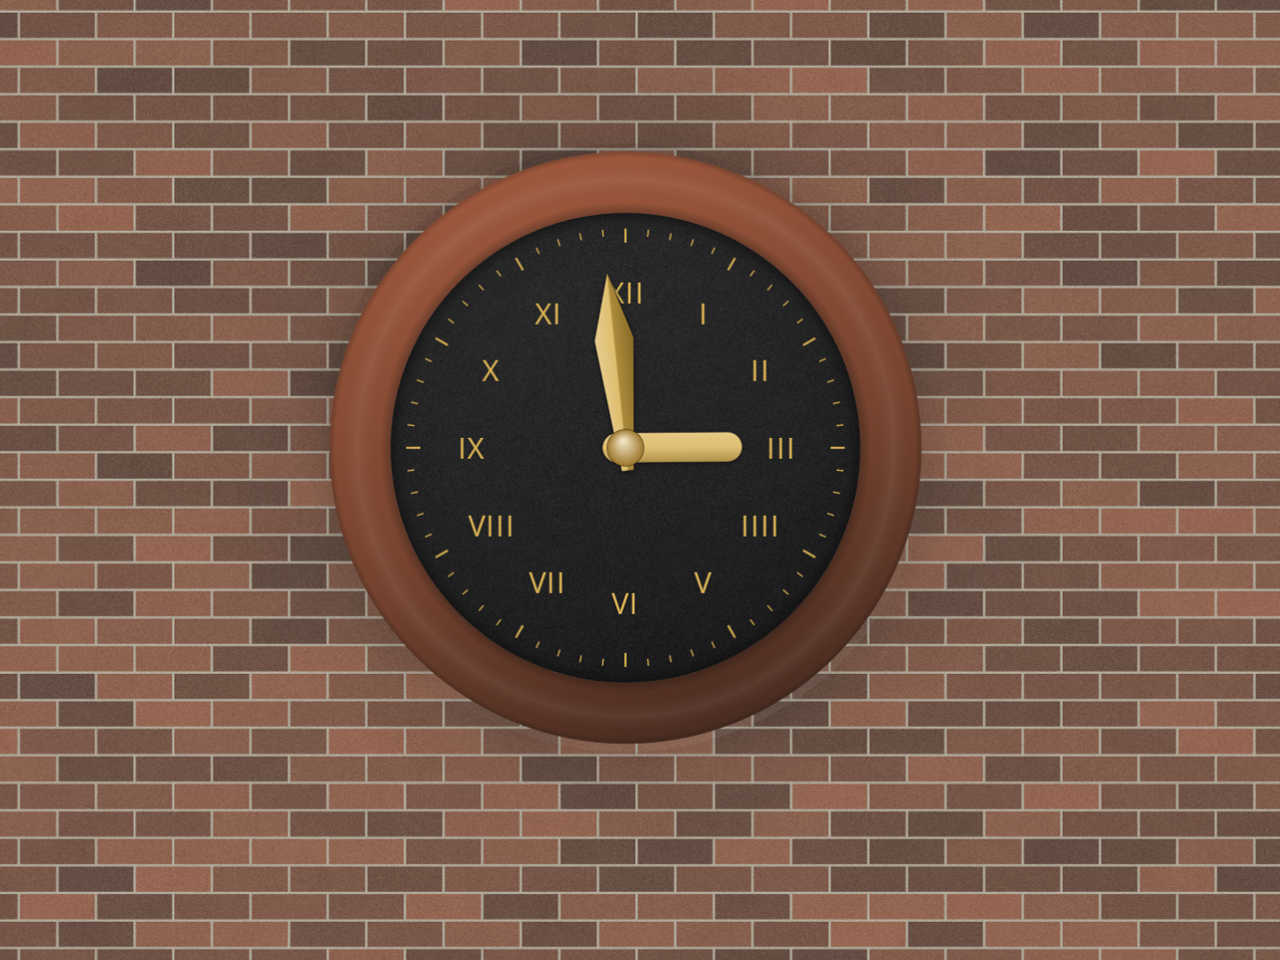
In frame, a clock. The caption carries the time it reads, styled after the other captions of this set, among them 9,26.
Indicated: 2,59
